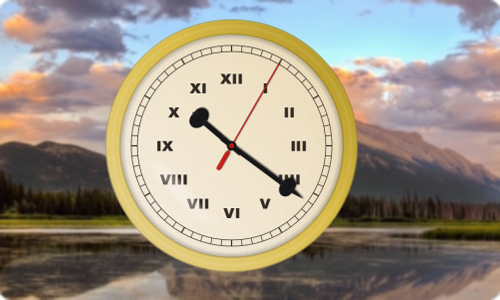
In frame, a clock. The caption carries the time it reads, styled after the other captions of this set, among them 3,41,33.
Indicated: 10,21,05
